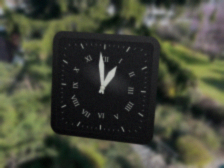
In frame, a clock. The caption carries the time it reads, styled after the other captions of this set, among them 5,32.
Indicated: 12,59
